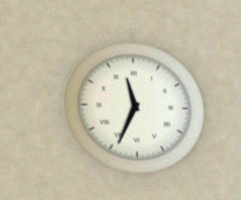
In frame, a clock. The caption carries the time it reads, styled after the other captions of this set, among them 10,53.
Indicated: 11,34
